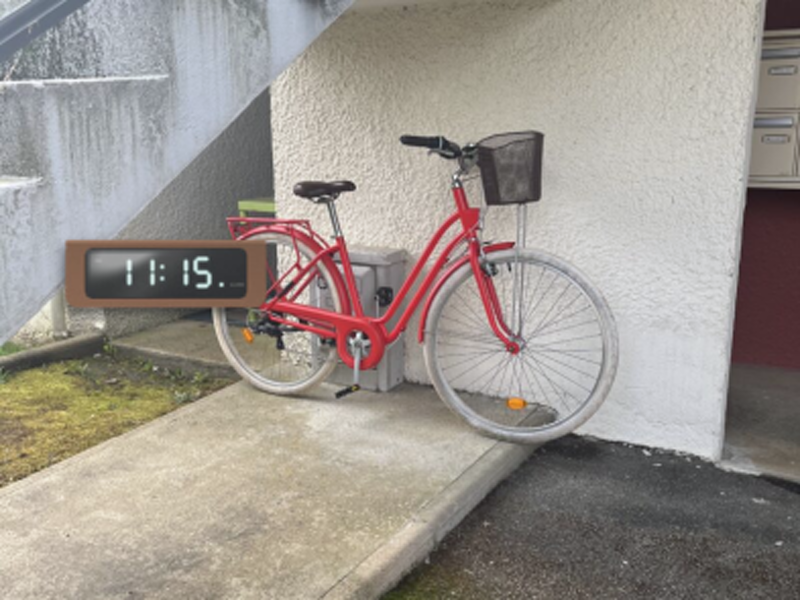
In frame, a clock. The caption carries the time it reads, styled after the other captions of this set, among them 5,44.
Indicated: 11,15
